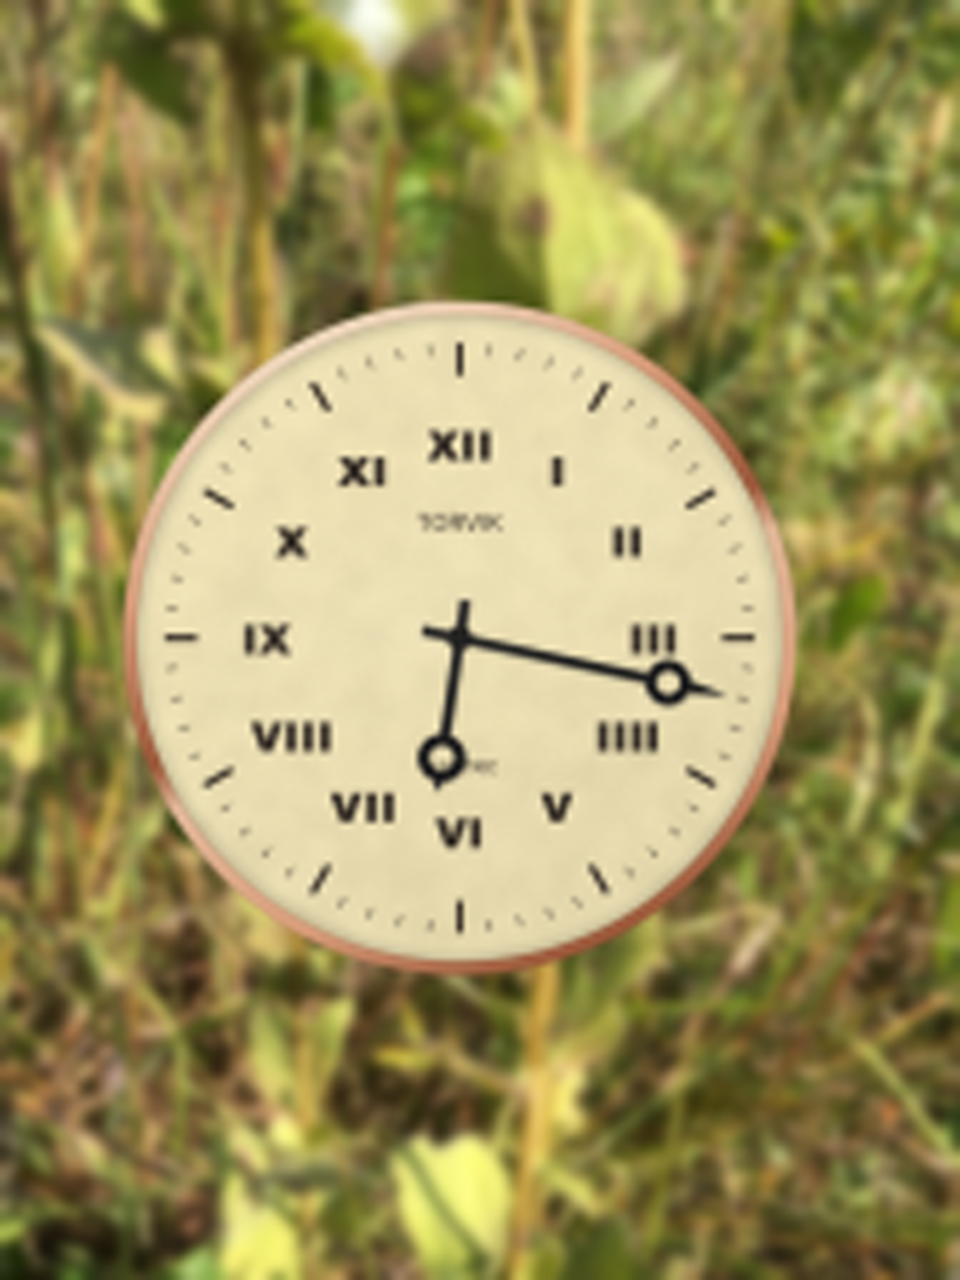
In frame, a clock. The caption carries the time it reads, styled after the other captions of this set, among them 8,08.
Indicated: 6,17
